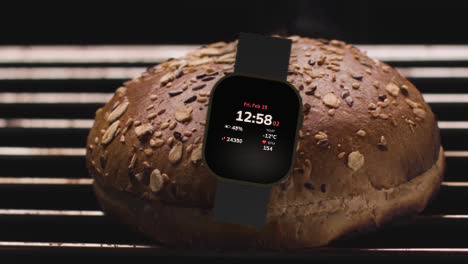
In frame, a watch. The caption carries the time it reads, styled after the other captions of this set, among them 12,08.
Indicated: 12,58
